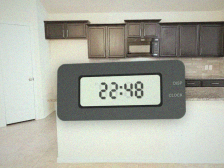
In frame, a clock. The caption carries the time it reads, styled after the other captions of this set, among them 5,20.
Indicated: 22,48
